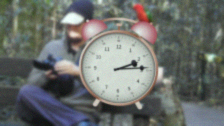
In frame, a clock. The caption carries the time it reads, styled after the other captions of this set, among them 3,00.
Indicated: 2,14
